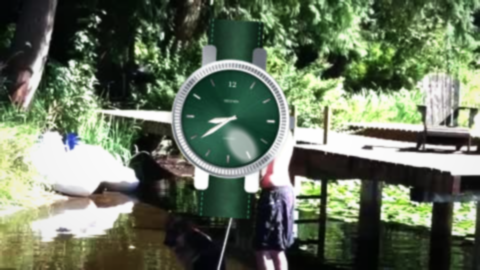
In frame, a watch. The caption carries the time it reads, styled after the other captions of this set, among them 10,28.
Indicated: 8,39
